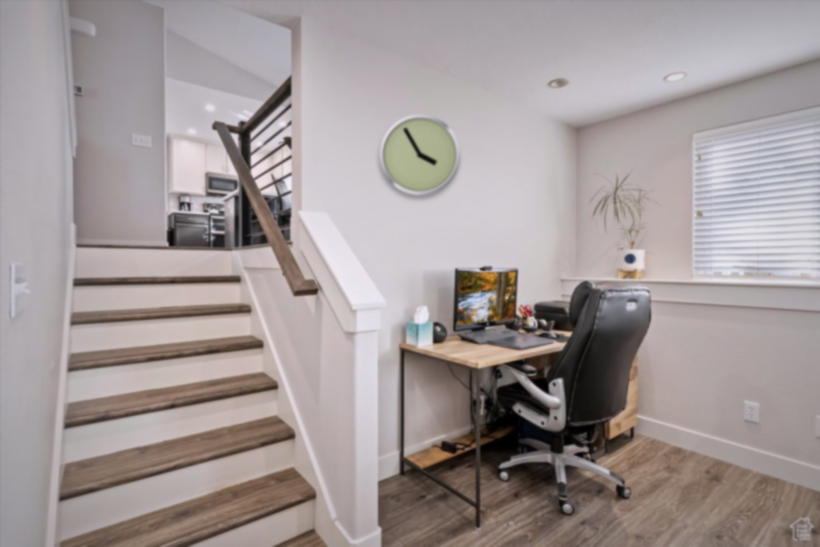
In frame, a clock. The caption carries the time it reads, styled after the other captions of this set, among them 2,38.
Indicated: 3,55
